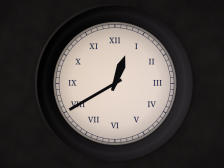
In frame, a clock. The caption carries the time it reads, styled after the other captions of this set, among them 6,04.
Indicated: 12,40
